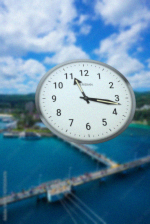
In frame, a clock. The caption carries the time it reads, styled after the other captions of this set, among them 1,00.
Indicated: 11,17
